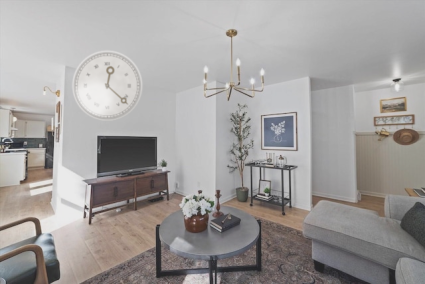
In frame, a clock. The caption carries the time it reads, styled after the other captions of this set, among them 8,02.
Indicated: 12,22
